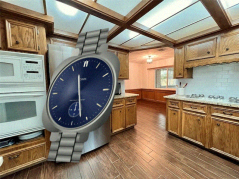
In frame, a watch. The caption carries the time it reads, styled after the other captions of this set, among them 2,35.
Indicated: 11,27
